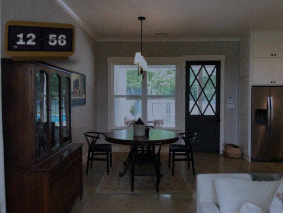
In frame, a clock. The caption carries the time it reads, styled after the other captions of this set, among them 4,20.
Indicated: 12,56
